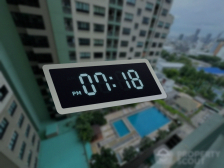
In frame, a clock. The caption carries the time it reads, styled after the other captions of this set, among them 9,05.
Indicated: 7,18
